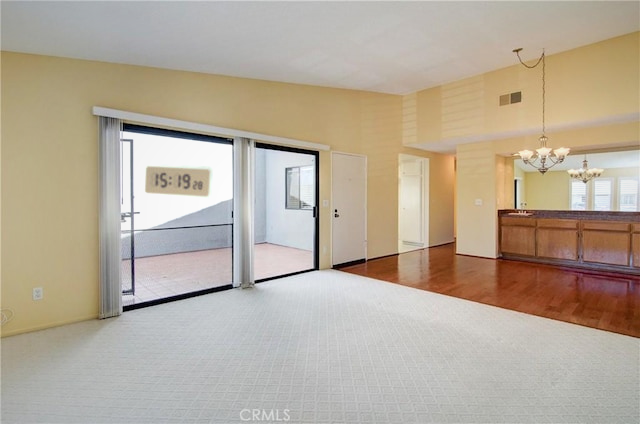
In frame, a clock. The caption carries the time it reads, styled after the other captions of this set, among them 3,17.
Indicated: 15,19
